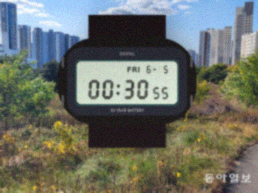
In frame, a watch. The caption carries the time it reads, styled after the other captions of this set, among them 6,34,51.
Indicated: 0,30,55
